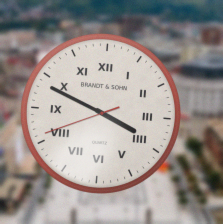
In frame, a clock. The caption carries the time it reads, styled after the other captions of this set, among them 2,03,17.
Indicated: 3,48,41
